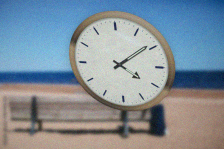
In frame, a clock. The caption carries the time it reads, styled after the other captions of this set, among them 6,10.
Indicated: 4,09
